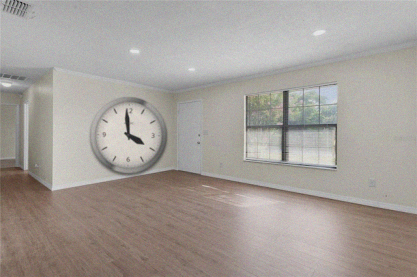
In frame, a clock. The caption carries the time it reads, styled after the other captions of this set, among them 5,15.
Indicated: 3,59
